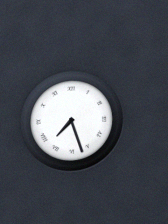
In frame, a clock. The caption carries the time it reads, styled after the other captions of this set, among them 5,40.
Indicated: 7,27
